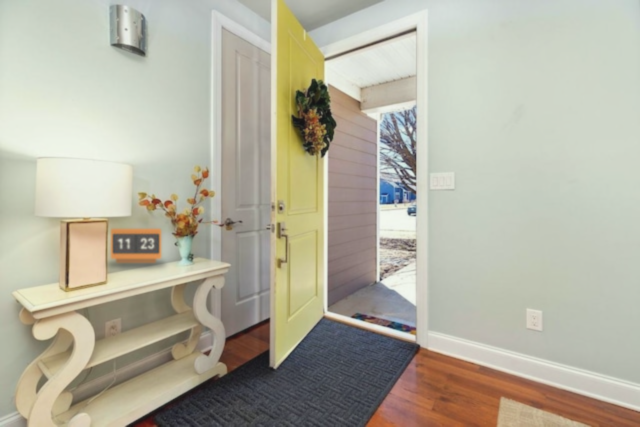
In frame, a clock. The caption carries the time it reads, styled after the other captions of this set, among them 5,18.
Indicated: 11,23
